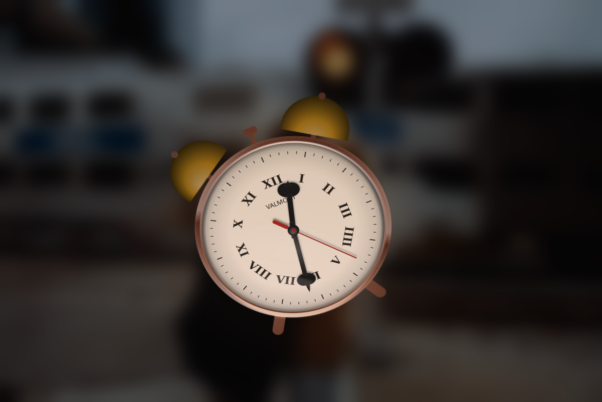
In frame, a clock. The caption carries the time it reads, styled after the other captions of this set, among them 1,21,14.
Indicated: 12,31,23
